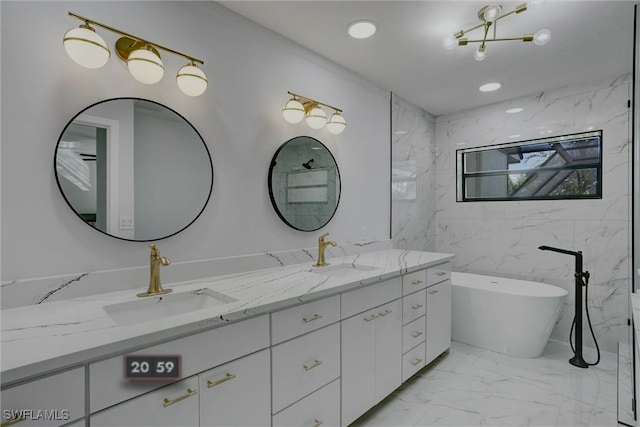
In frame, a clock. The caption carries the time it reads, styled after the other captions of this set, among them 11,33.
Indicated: 20,59
